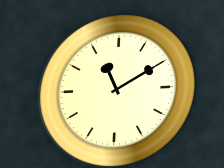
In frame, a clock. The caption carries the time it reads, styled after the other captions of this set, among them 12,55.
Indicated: 11,10
